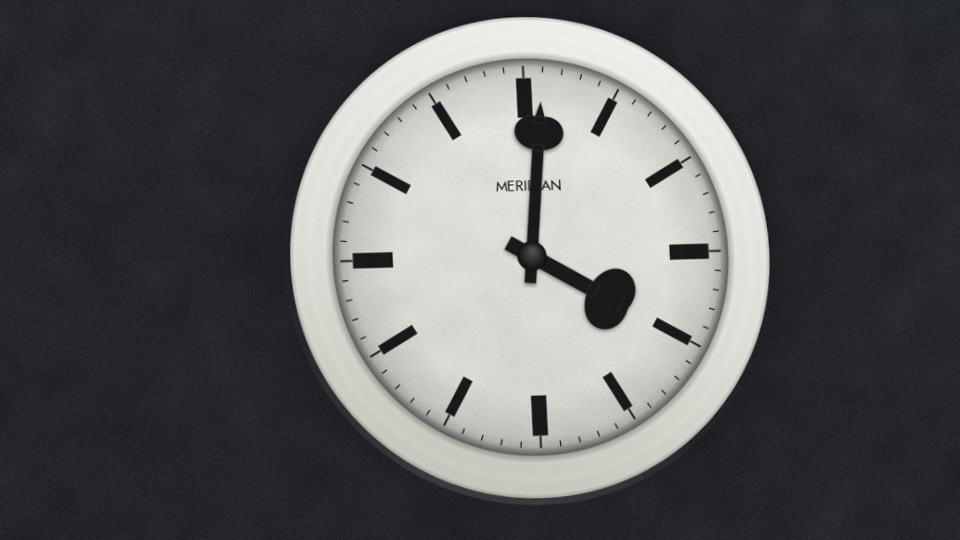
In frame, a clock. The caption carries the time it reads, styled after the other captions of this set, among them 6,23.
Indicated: 4,01
